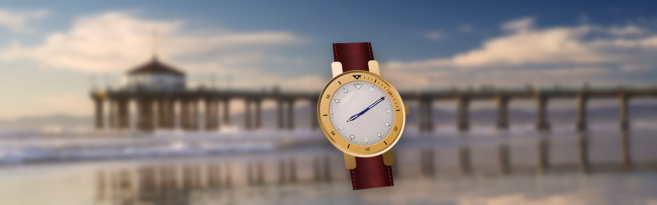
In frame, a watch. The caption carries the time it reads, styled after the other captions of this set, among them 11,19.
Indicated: 8,10
